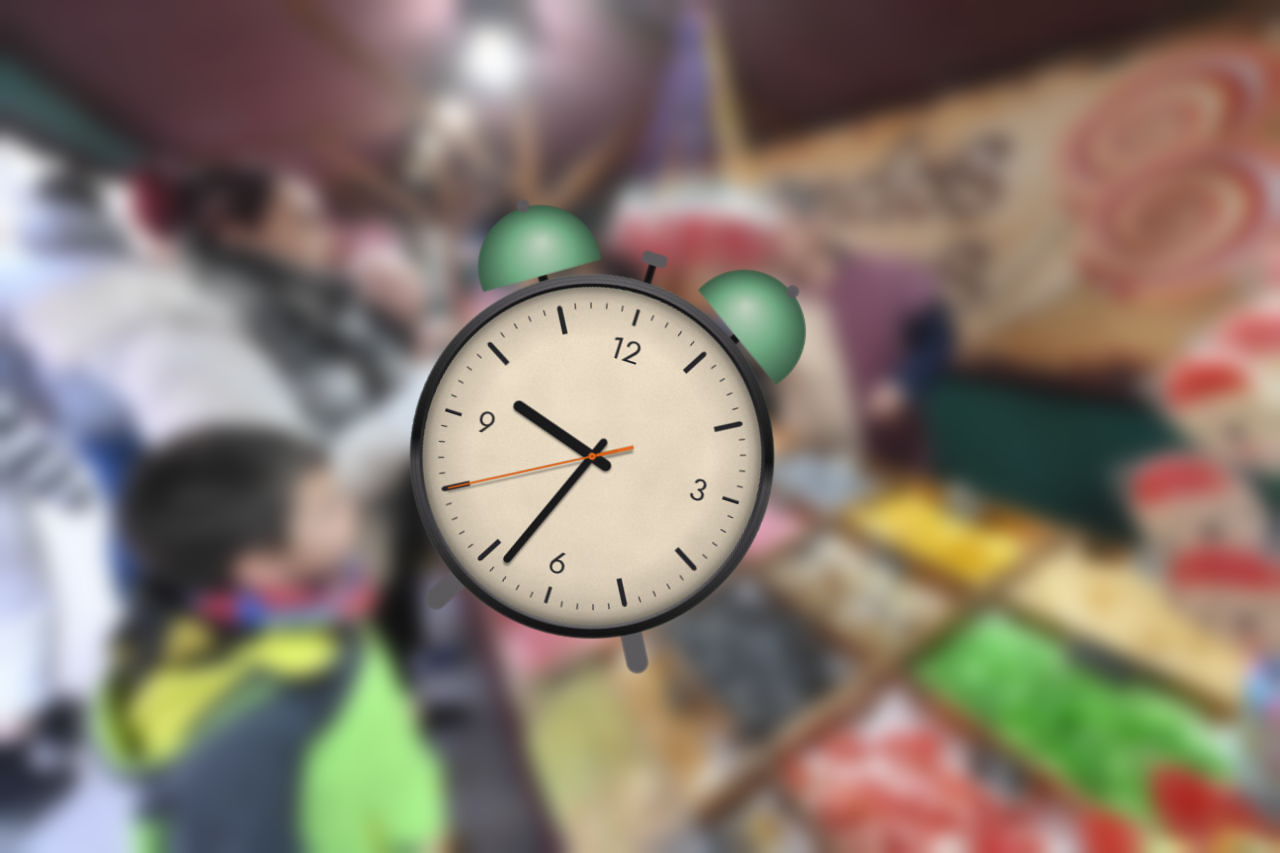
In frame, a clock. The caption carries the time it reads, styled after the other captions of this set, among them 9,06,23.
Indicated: 9,33,40
